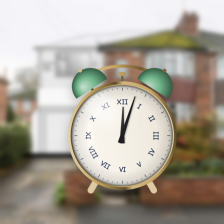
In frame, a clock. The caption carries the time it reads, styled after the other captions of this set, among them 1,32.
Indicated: 12,03
